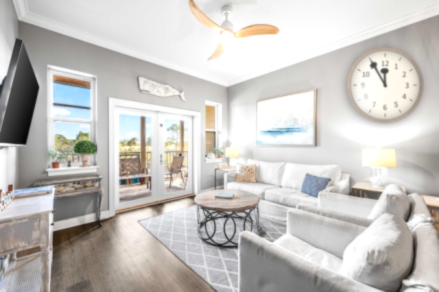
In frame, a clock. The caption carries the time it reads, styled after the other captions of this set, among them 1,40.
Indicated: 11,55
